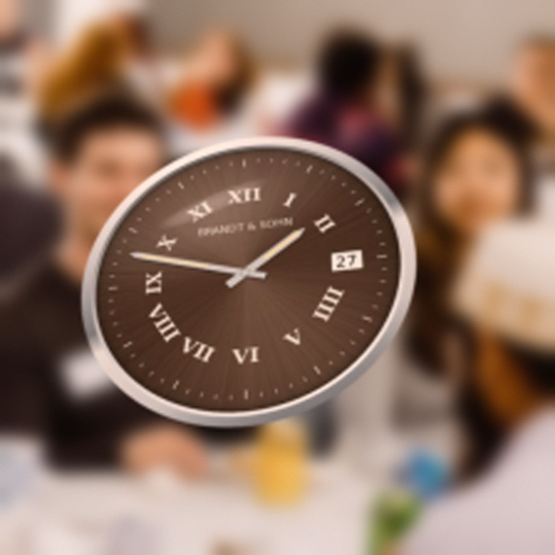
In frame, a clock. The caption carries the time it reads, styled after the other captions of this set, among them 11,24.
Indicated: 1,48
